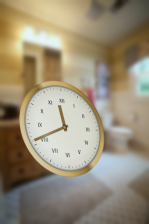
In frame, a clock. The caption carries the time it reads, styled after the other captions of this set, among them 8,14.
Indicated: 11,41
